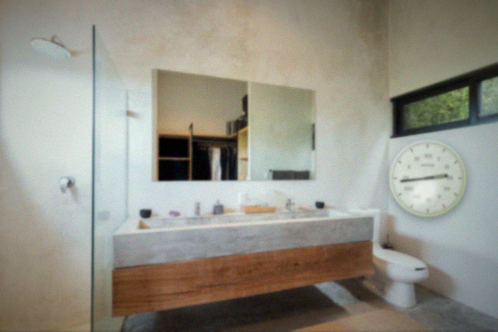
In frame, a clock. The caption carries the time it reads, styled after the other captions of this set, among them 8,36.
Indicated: 2,44
